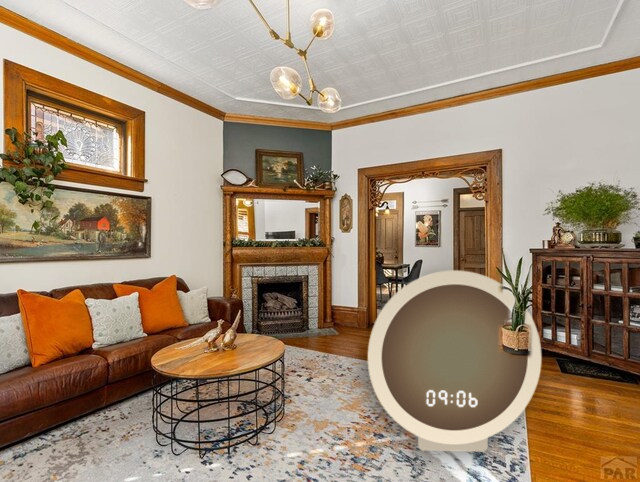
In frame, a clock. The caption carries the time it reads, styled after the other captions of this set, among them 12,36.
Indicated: 9,06
